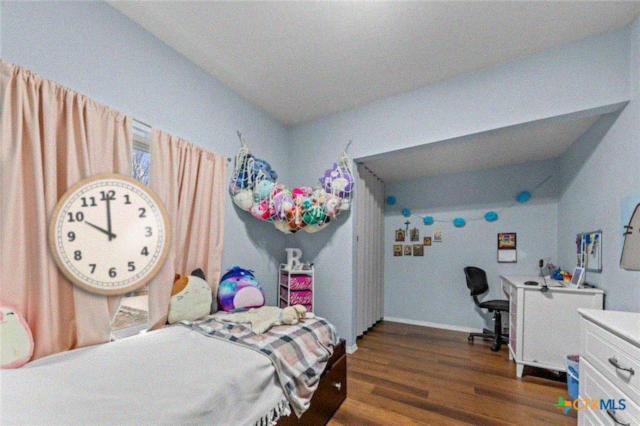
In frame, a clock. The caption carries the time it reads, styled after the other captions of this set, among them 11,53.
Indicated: 10,00
